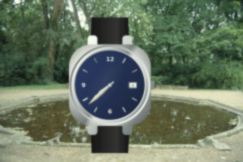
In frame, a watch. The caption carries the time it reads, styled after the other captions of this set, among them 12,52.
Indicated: 7,38
